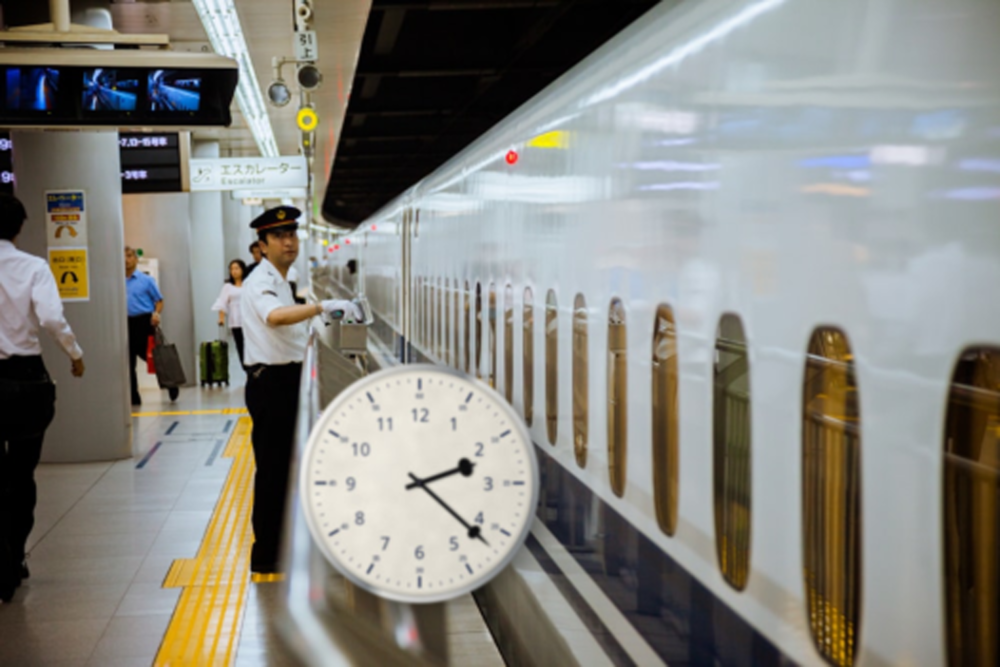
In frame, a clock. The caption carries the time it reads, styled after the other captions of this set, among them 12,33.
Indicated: 2,22
